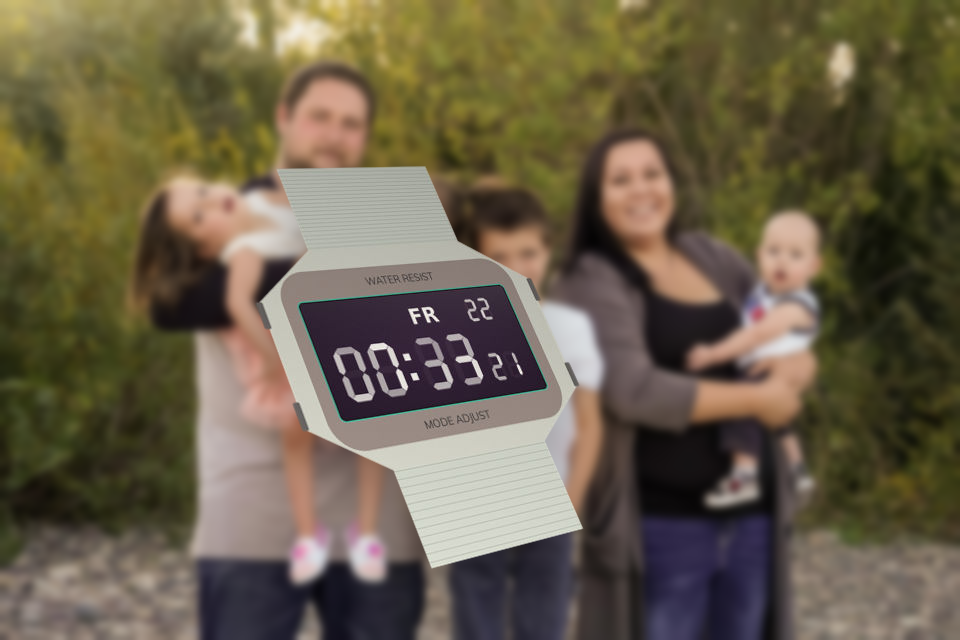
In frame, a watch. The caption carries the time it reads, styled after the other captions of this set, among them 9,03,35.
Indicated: 0,33,21
